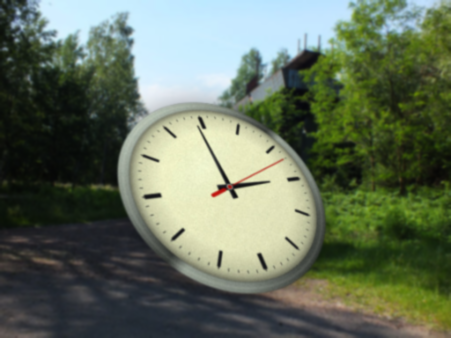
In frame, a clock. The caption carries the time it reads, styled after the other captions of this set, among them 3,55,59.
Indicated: 2,59,12
